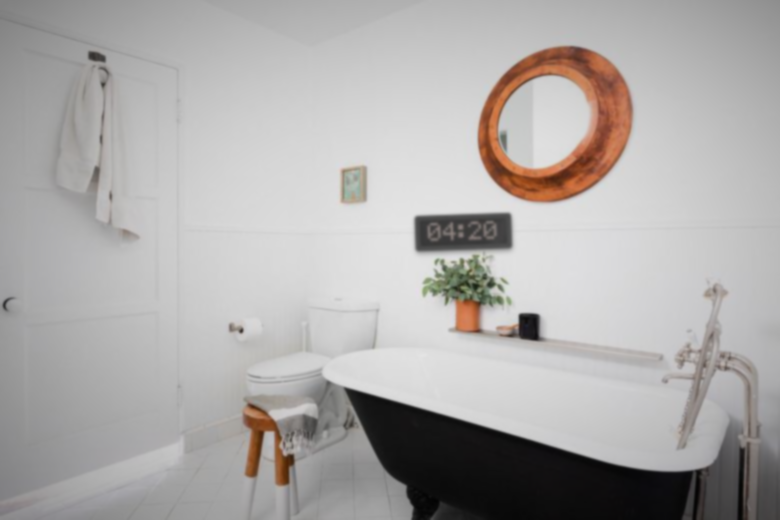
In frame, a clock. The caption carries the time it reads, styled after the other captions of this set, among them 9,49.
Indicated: 4,20
